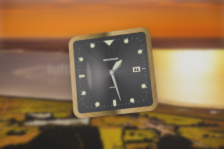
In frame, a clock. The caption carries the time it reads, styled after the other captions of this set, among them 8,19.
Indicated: 1,28
